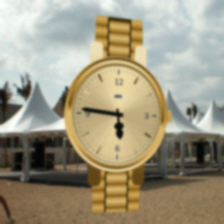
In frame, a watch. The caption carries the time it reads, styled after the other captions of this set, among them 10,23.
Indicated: 5,46
